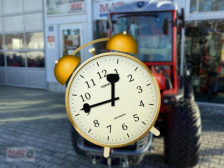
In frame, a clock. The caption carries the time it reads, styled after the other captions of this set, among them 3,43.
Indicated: 12,46
